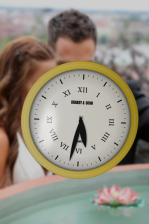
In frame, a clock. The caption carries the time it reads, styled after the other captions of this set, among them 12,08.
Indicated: 5,32
